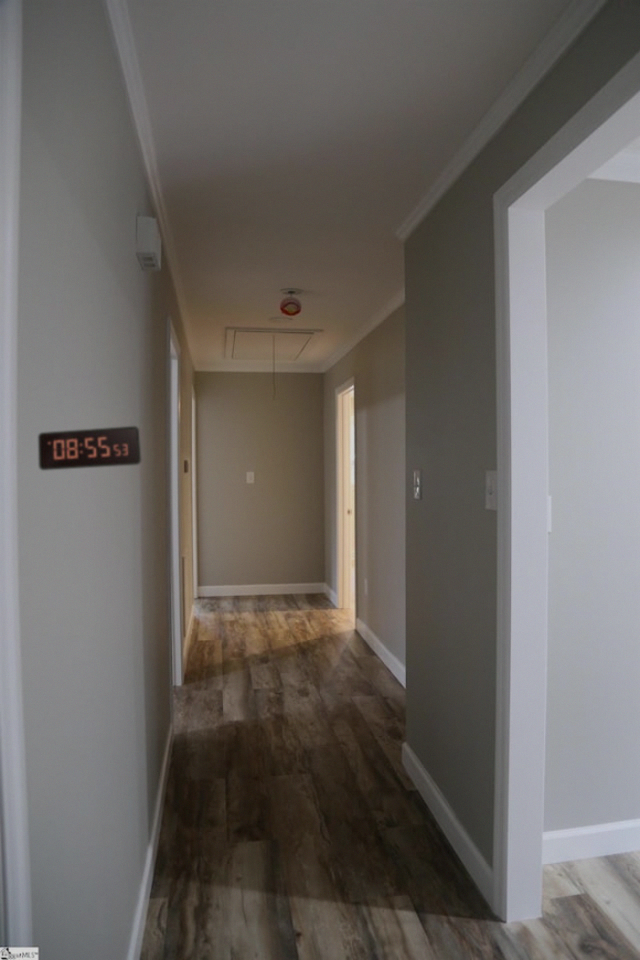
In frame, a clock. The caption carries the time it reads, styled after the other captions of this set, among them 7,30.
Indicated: 8,55
